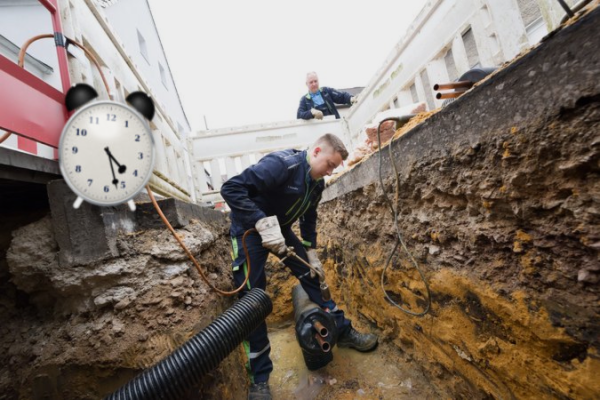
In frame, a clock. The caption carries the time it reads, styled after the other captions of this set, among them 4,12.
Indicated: 4,27
